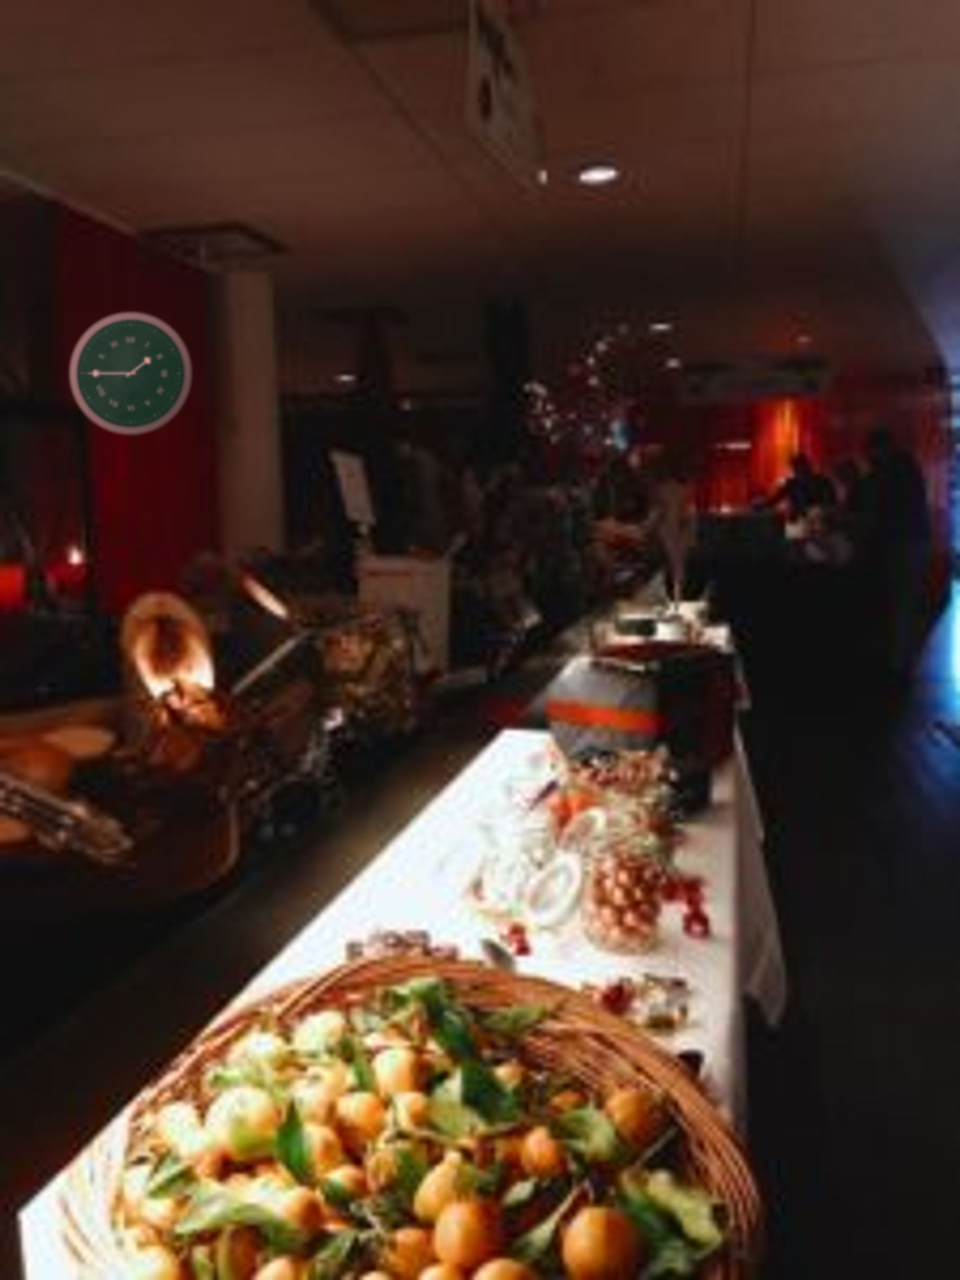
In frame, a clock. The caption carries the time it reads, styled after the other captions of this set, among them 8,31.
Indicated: 1,45
